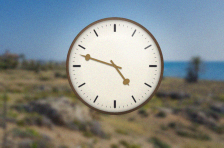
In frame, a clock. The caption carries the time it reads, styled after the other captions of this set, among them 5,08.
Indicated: 4,48
